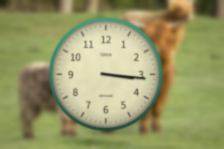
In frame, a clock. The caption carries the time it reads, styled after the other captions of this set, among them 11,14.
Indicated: 3,16
